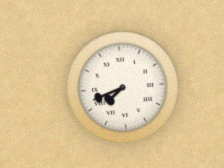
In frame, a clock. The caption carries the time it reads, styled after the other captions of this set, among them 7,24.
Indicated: 7,42
